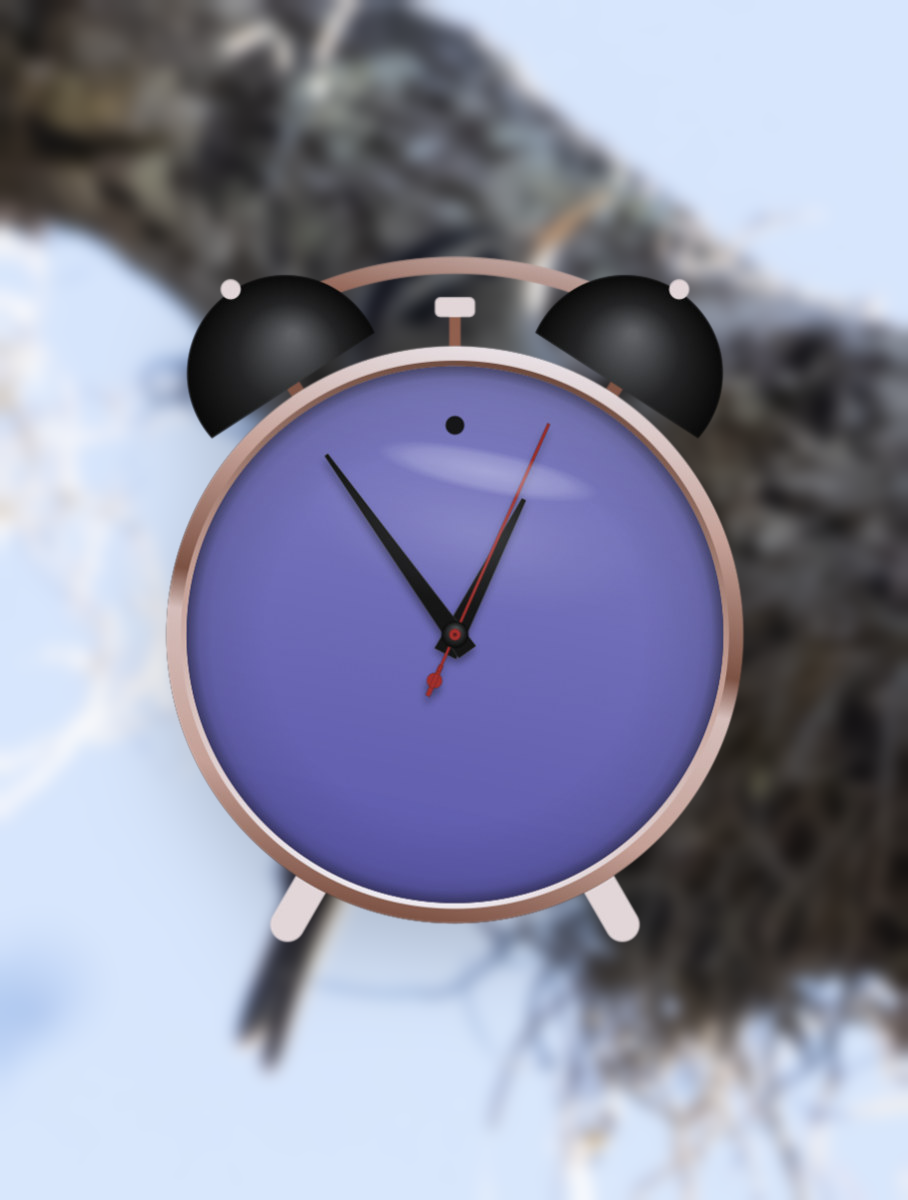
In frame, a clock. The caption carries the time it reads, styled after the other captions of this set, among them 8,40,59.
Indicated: 12,54,04
